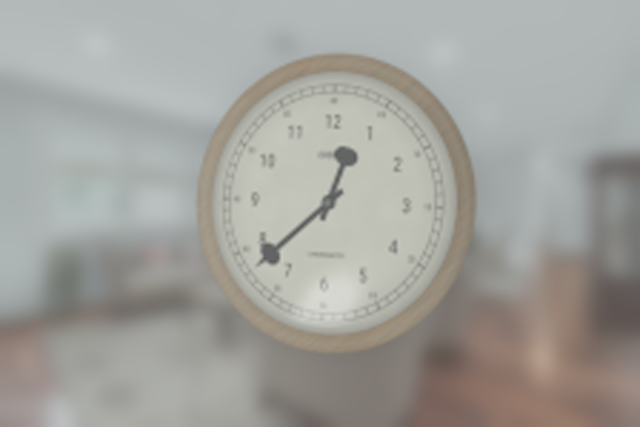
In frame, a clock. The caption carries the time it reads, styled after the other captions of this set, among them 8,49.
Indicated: 12,38
